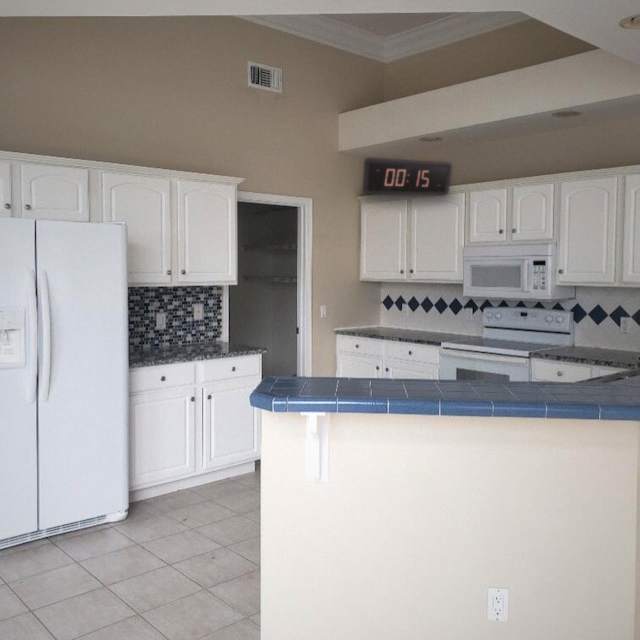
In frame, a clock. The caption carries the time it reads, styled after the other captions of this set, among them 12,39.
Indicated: 0,15
